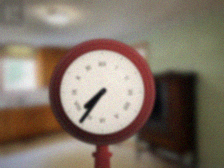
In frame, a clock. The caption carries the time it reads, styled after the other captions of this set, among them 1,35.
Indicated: 7,36
